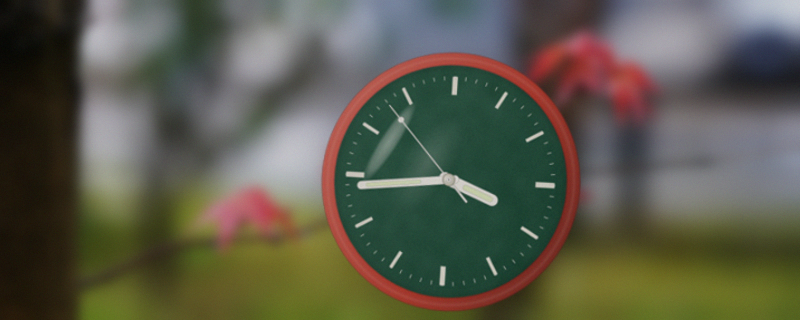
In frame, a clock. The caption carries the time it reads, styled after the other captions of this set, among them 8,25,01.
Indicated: 3,43,53
